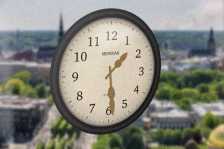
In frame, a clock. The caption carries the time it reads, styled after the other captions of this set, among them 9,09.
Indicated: 1,29
